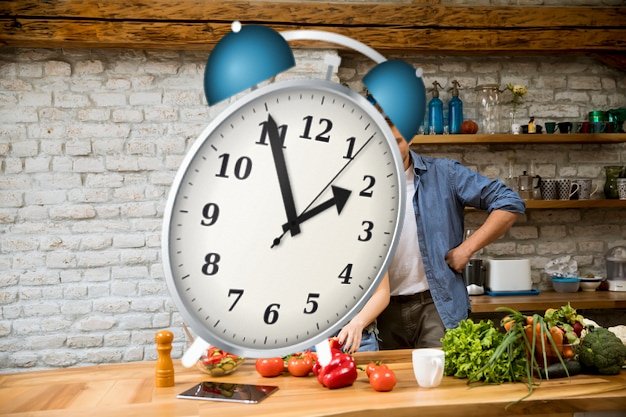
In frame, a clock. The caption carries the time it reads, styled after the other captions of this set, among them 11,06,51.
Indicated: 1,55,06
